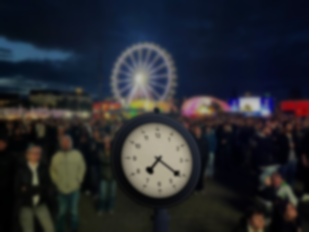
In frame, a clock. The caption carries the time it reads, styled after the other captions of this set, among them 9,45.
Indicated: 7,21
